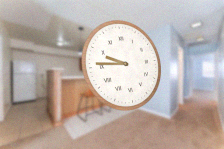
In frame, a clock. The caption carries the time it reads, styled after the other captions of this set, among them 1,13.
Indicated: 9,46
